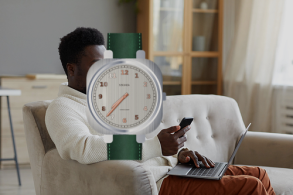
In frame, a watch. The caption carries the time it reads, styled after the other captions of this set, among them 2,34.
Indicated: 7,37
